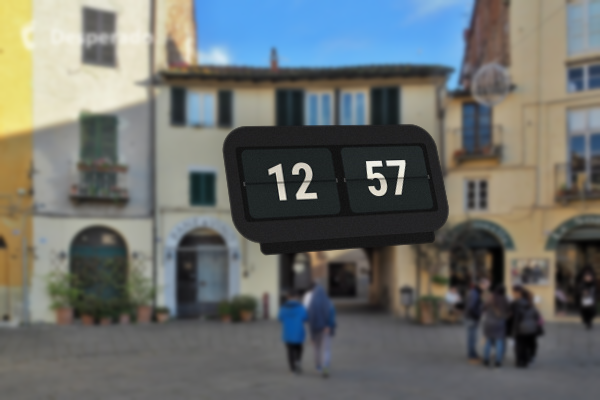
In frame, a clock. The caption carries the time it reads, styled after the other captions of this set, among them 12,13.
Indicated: 12,57
